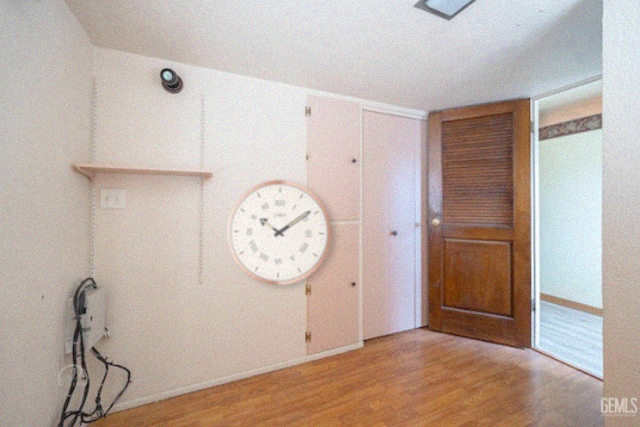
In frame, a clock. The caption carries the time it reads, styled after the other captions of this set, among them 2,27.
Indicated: 10,09
